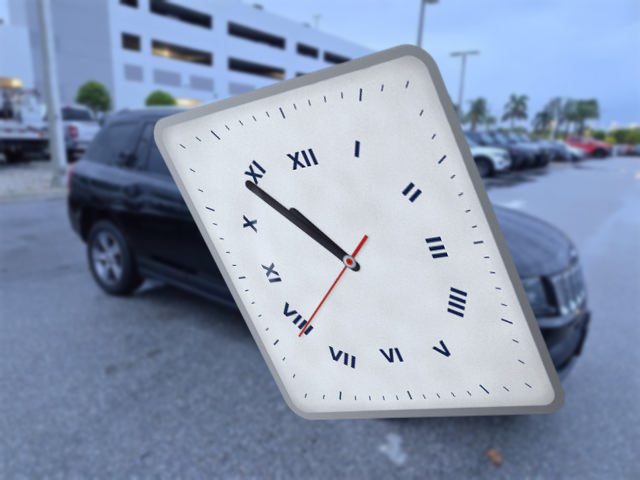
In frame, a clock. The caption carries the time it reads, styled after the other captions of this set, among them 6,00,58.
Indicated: 10,53,39
